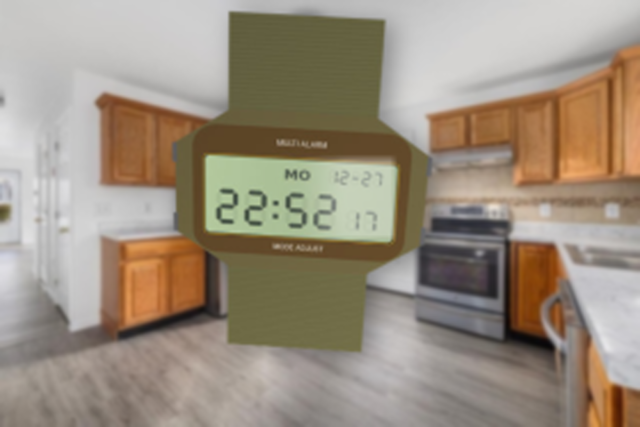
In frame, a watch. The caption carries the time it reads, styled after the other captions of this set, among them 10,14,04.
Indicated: 22,52,17
